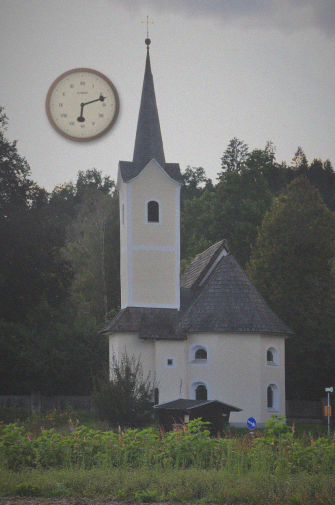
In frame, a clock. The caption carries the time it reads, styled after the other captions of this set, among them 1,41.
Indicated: 6,12
